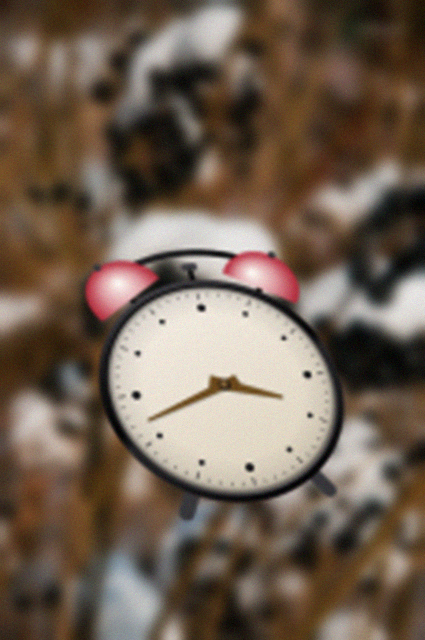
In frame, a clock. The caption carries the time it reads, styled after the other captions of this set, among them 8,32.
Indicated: 3,42
